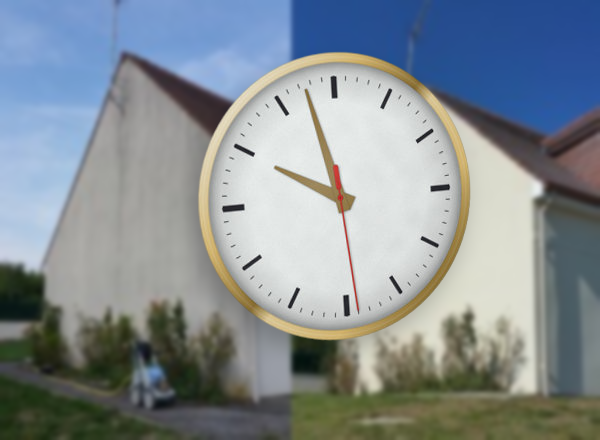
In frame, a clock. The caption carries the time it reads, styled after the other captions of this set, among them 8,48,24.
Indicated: 9,57,29
